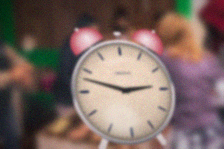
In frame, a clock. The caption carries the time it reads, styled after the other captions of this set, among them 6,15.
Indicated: 2,48
